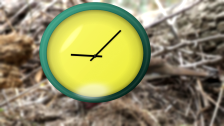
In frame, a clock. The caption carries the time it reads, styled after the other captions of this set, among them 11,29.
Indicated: 9,07
